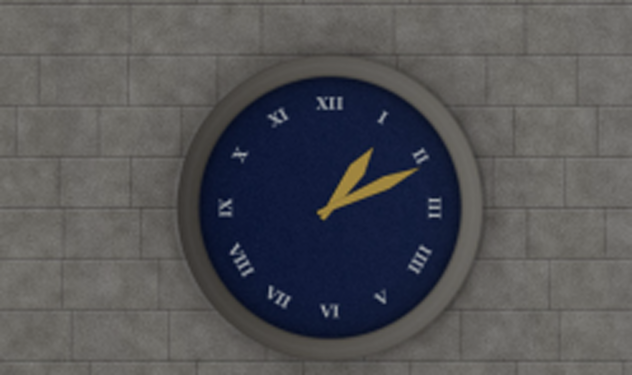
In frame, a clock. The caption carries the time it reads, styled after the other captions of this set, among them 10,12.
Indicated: 1,11
